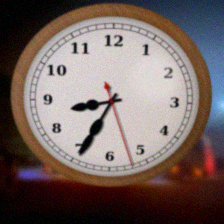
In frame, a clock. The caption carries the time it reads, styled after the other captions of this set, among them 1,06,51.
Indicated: 8,34,27
